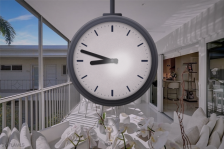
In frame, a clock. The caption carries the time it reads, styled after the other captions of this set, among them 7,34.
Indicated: 8,48
